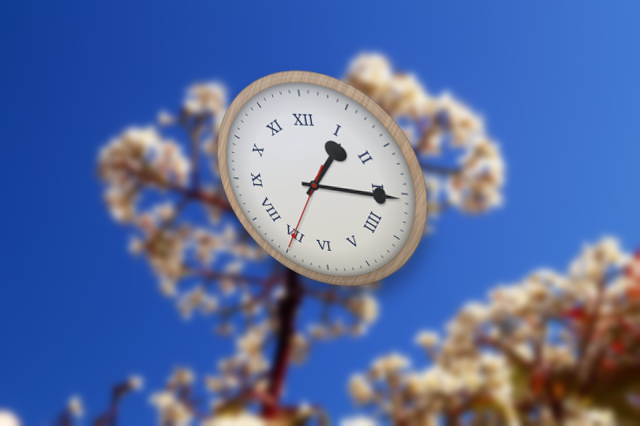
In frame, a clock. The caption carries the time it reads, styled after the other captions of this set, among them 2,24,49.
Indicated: 1,15,35
